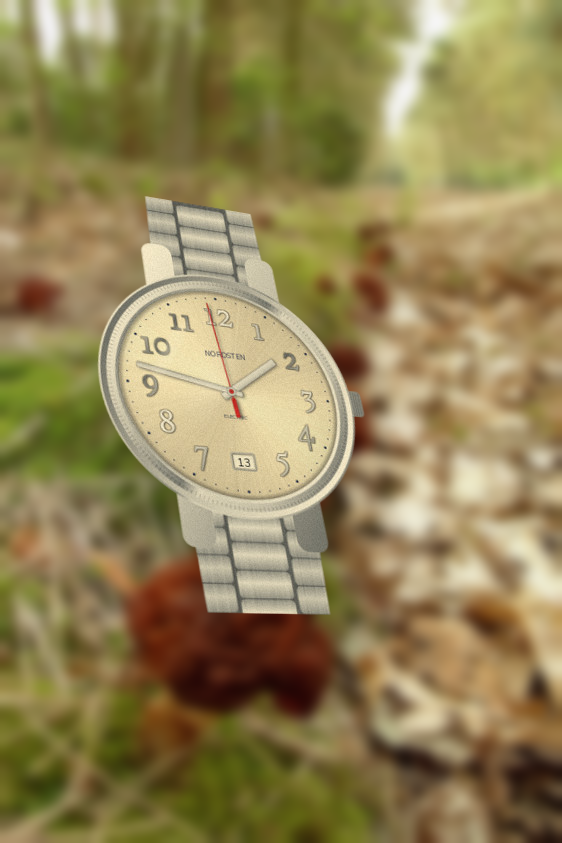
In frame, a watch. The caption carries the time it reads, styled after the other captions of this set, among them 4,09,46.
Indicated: 1,46,59
